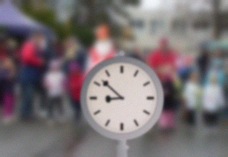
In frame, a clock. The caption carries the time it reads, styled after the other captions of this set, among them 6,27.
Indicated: 8,52
